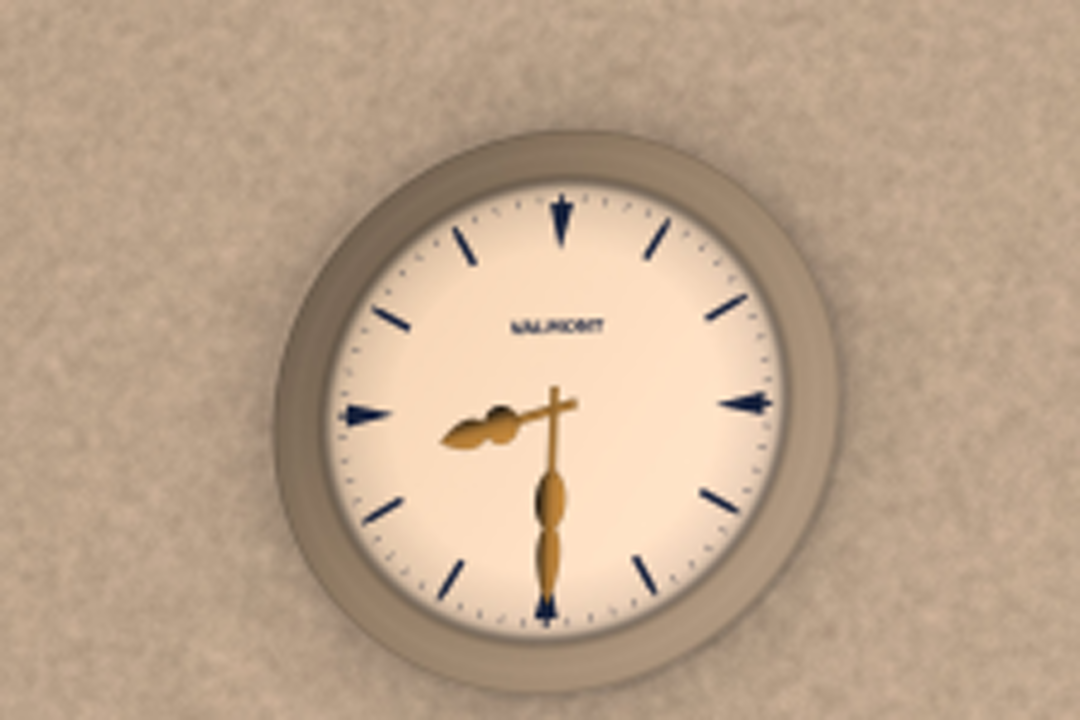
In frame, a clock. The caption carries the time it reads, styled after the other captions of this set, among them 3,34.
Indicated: 8,30
